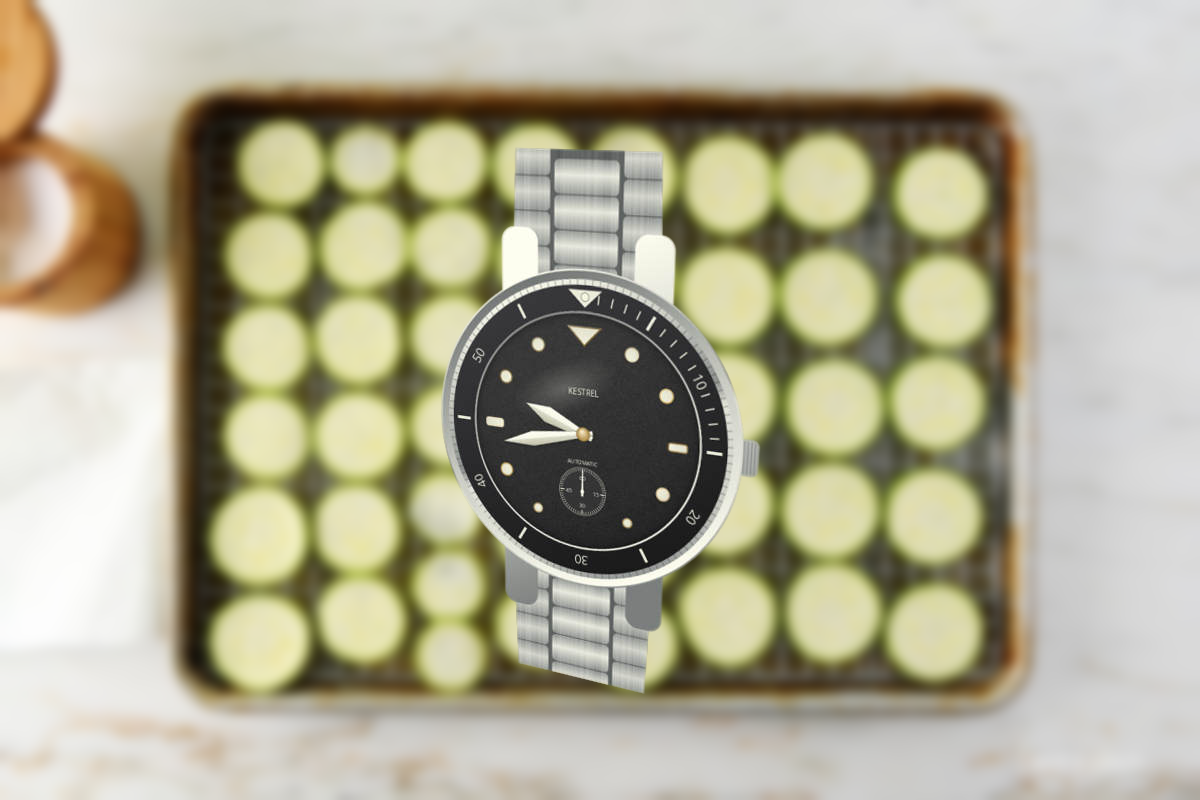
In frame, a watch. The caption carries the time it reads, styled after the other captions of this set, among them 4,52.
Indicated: 9,43
